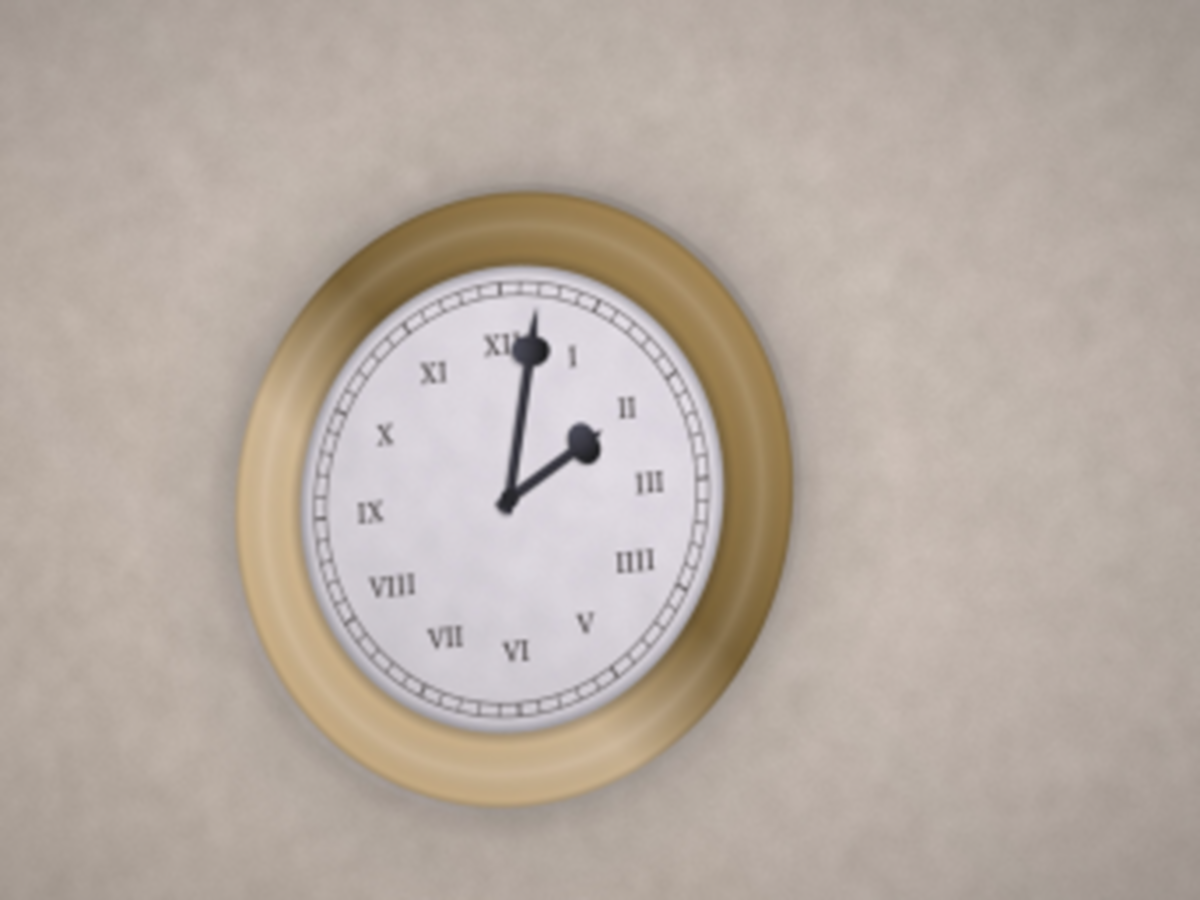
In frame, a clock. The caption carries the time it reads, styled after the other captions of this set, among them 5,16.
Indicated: 2,02
